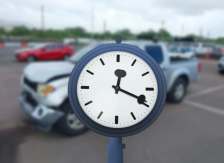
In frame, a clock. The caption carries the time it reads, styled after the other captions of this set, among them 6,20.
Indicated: 12,19
